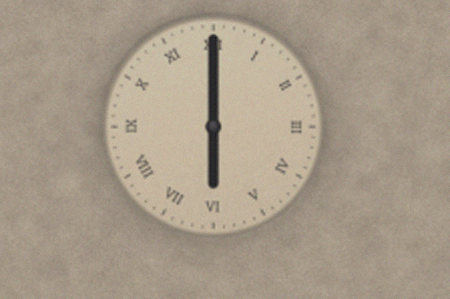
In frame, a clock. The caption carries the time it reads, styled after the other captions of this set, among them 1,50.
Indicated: 6,00
